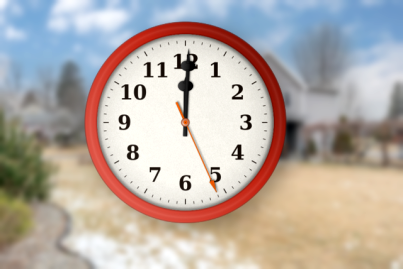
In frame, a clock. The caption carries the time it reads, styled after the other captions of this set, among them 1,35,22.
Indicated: 12,00,26
